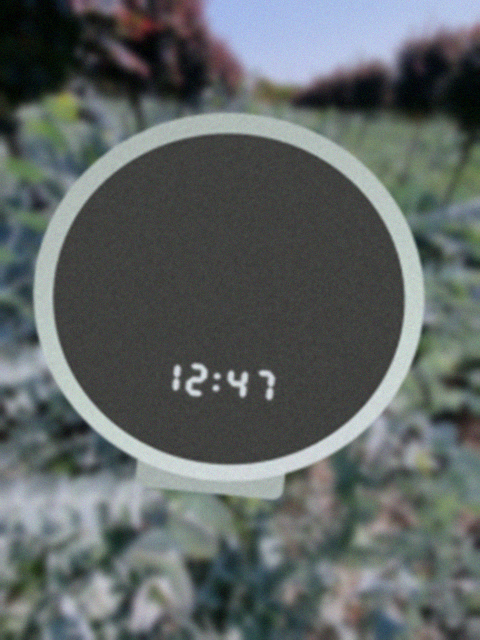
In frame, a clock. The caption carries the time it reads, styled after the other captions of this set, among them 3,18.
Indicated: 12,47
